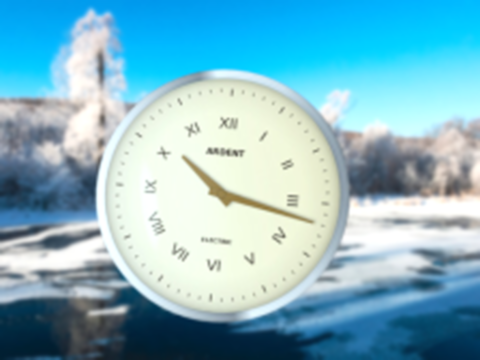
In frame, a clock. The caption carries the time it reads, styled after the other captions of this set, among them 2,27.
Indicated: 10,17
